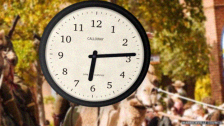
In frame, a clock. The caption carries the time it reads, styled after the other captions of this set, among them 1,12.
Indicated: 6,14
